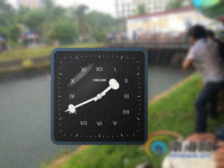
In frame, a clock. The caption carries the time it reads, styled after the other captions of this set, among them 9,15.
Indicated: 1,41
